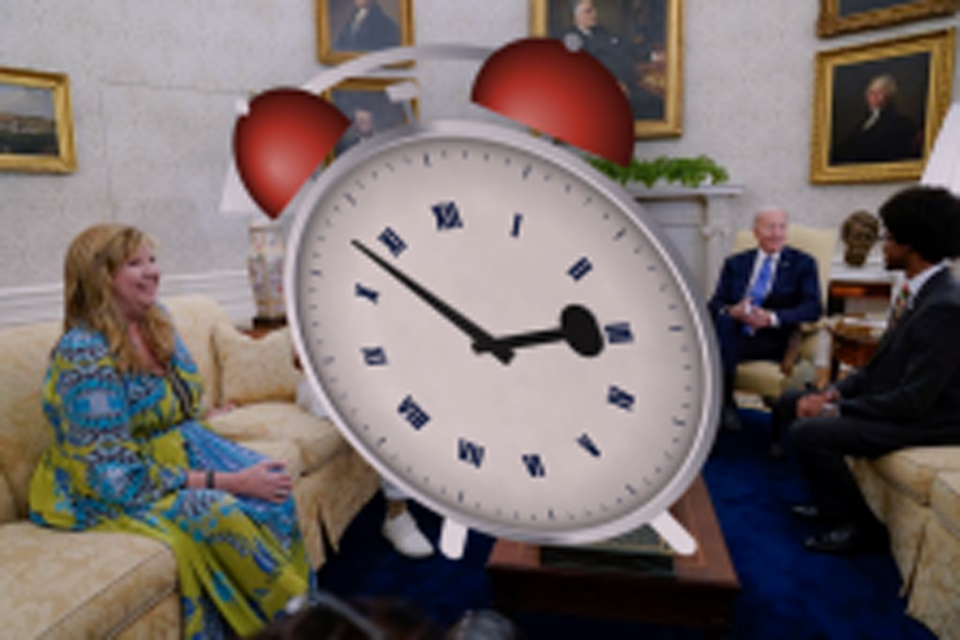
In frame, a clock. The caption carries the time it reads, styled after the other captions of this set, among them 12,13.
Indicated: 2,53
